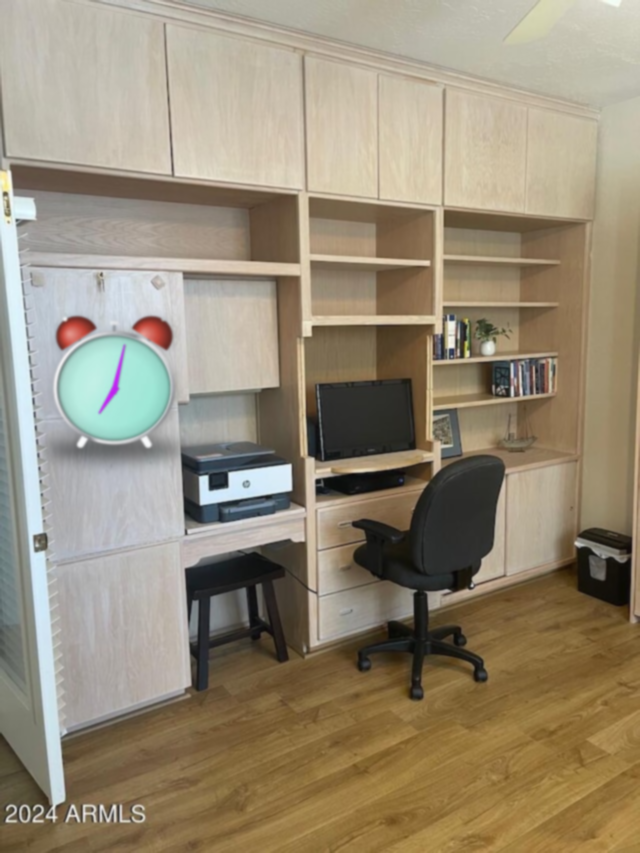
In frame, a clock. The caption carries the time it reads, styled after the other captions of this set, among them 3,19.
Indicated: 7,02
